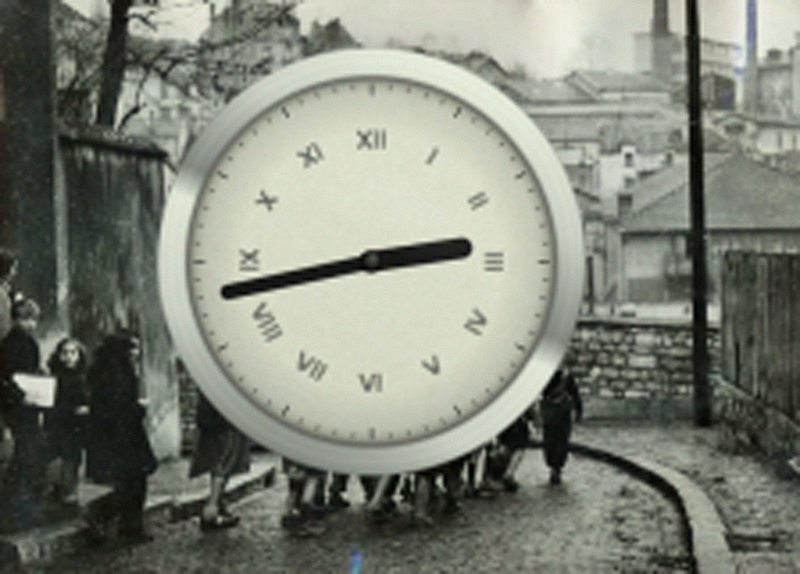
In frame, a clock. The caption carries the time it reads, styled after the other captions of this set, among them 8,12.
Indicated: 2,43
